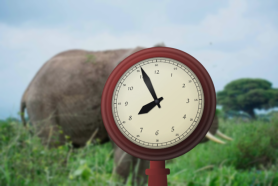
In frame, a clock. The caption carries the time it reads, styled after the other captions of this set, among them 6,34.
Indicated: 7,56
